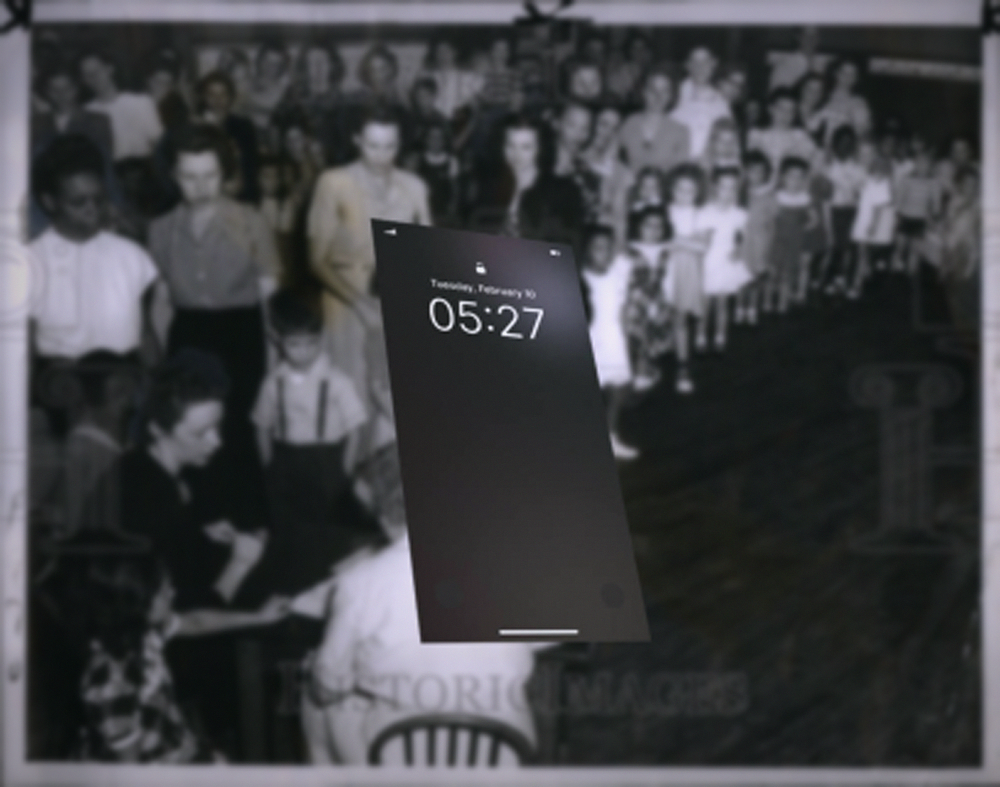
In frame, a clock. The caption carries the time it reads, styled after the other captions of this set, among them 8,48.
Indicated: 5,27
